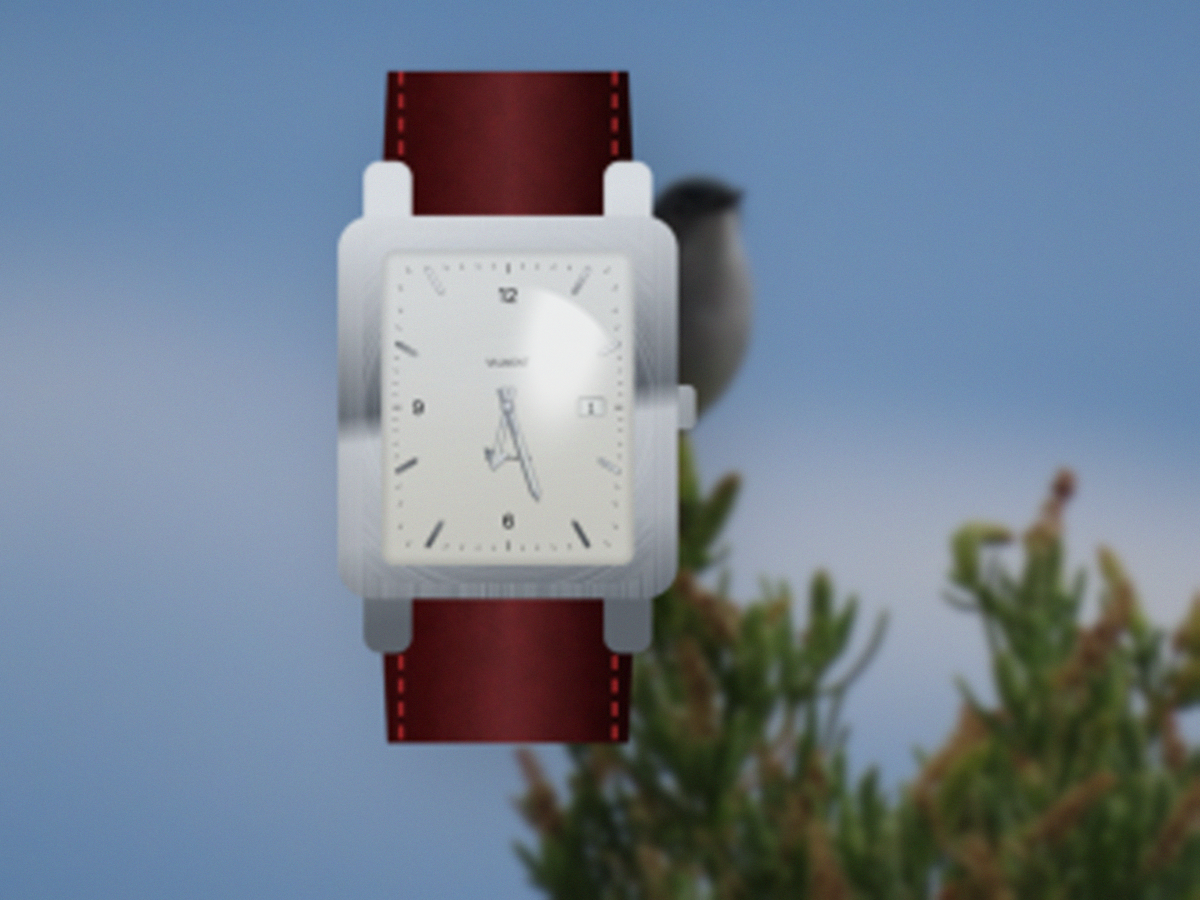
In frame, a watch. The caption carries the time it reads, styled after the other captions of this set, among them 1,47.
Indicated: 6,27
